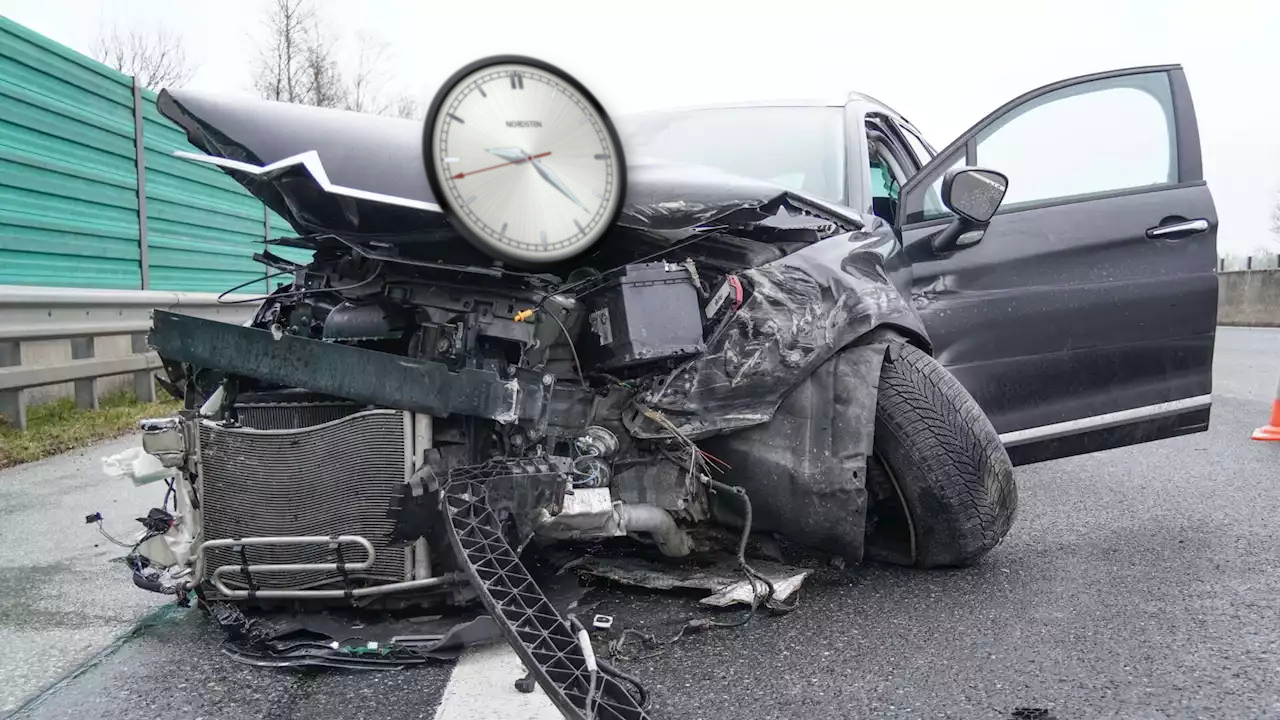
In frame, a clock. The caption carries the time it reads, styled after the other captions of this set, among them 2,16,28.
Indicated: 9,22,43
